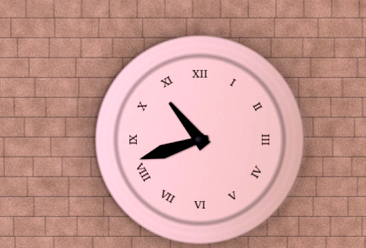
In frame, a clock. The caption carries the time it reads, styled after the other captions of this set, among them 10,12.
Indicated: 10,42
